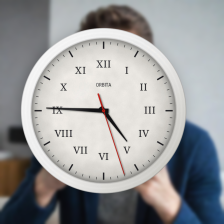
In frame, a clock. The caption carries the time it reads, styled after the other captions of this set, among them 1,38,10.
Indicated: 4,45,27
